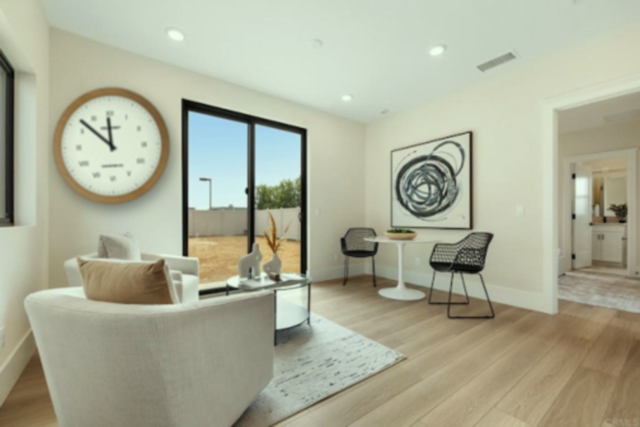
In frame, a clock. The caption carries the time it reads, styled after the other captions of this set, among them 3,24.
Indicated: 11,52
